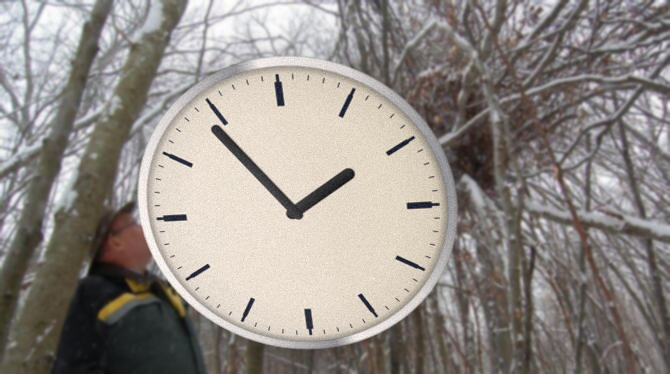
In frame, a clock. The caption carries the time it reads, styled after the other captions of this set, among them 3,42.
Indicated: 1,54
